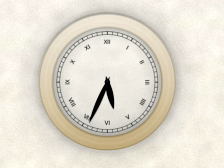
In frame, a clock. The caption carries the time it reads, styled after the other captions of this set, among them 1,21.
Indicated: 5,34
